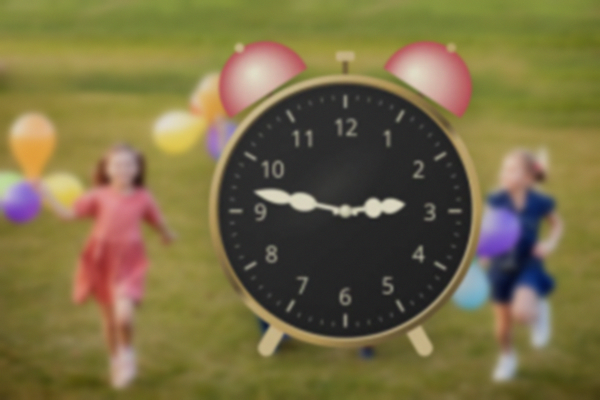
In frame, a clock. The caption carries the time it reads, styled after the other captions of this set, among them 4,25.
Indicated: 2,47
